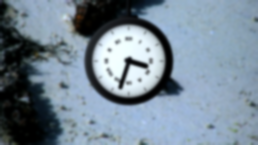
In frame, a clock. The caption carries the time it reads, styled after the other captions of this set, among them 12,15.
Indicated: 3,33
